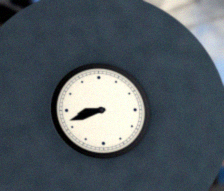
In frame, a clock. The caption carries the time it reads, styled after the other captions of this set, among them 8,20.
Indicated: 8,42
